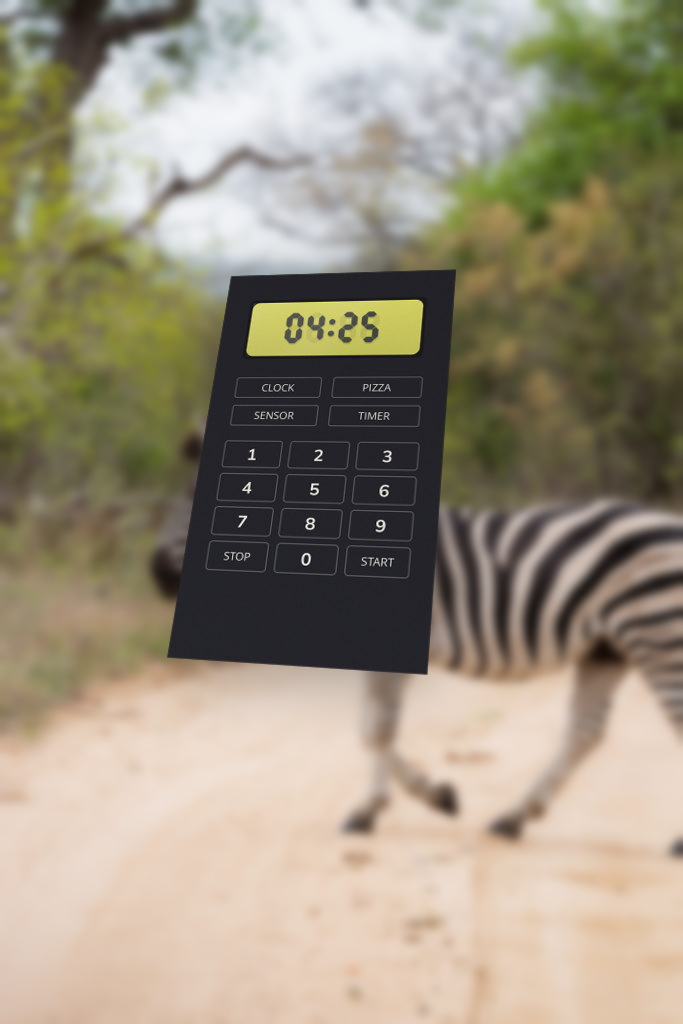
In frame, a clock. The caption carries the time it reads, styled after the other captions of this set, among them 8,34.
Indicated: 4,25
